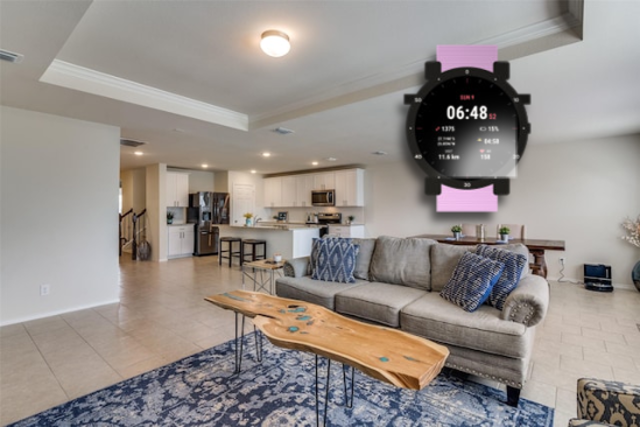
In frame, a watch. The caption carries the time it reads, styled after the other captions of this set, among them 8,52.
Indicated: 6,48
